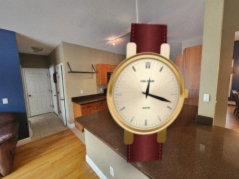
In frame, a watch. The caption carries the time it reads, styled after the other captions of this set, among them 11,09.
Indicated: 12,18
